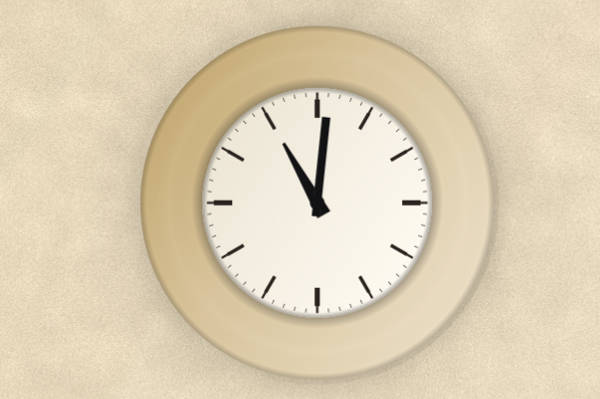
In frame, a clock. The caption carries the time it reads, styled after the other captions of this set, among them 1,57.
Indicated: 11,01
